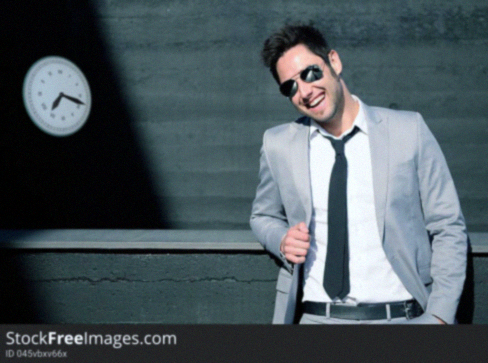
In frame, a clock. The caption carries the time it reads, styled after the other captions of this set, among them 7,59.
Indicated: 7,18
